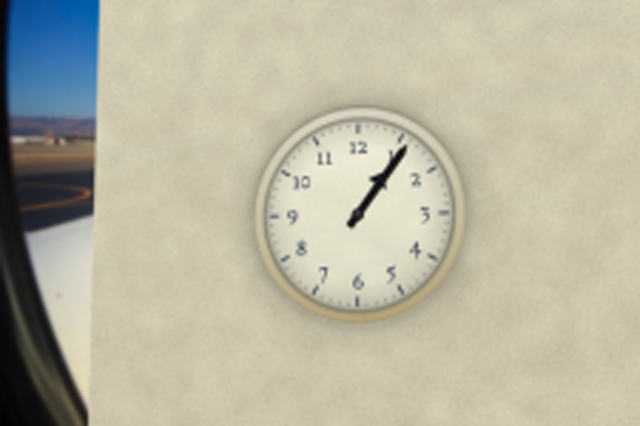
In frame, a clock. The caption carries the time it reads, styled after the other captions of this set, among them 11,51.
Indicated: 1,06
